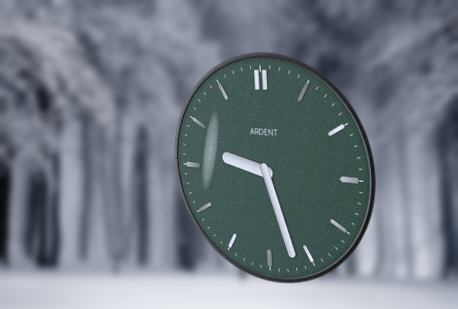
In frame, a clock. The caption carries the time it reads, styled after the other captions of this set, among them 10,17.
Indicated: 9,27
